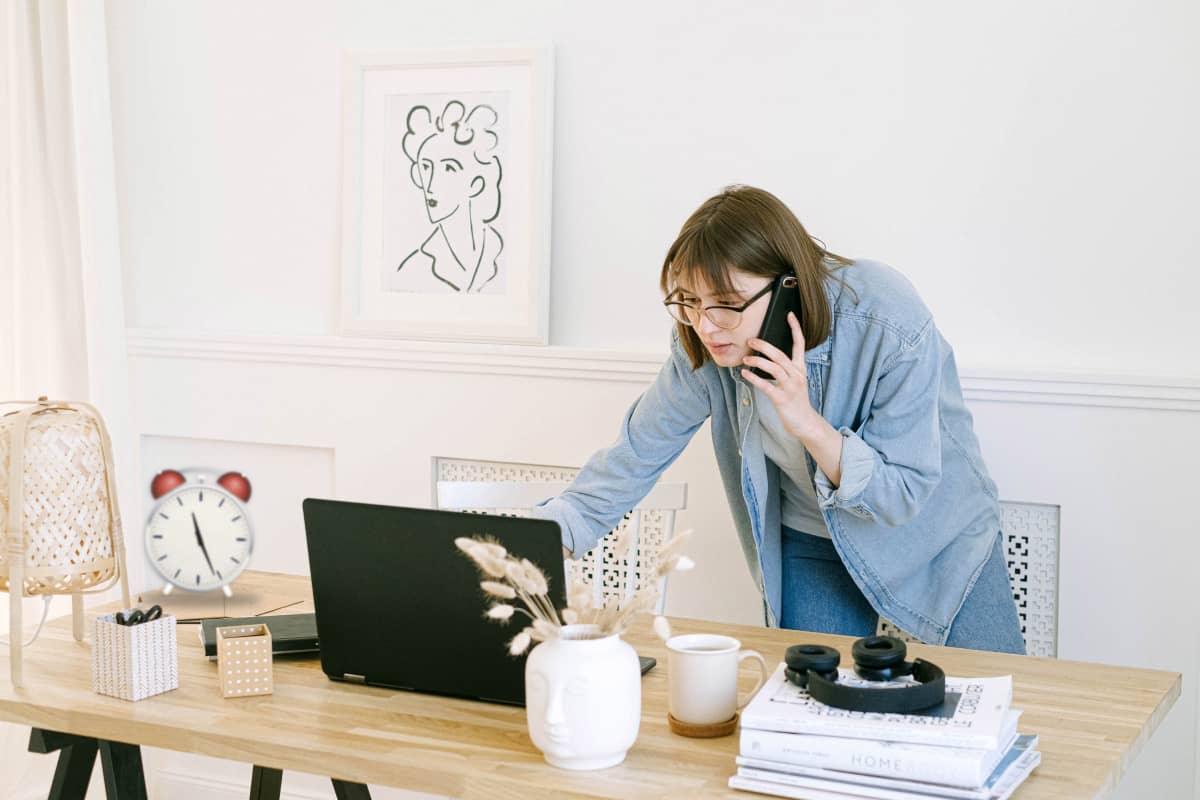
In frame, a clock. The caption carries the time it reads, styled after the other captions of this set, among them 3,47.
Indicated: 11,26
